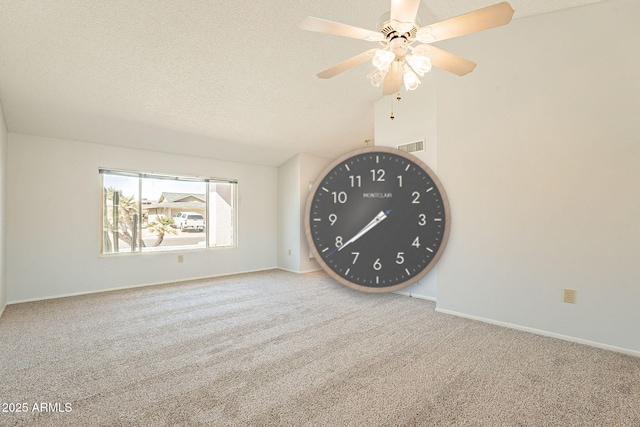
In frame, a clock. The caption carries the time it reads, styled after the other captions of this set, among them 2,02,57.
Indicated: 7,38,39
